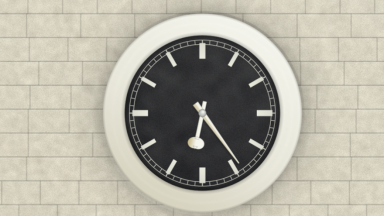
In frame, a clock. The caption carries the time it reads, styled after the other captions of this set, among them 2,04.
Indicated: 6,24
